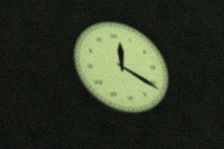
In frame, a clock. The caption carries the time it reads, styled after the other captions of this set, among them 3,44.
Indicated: 12,21
